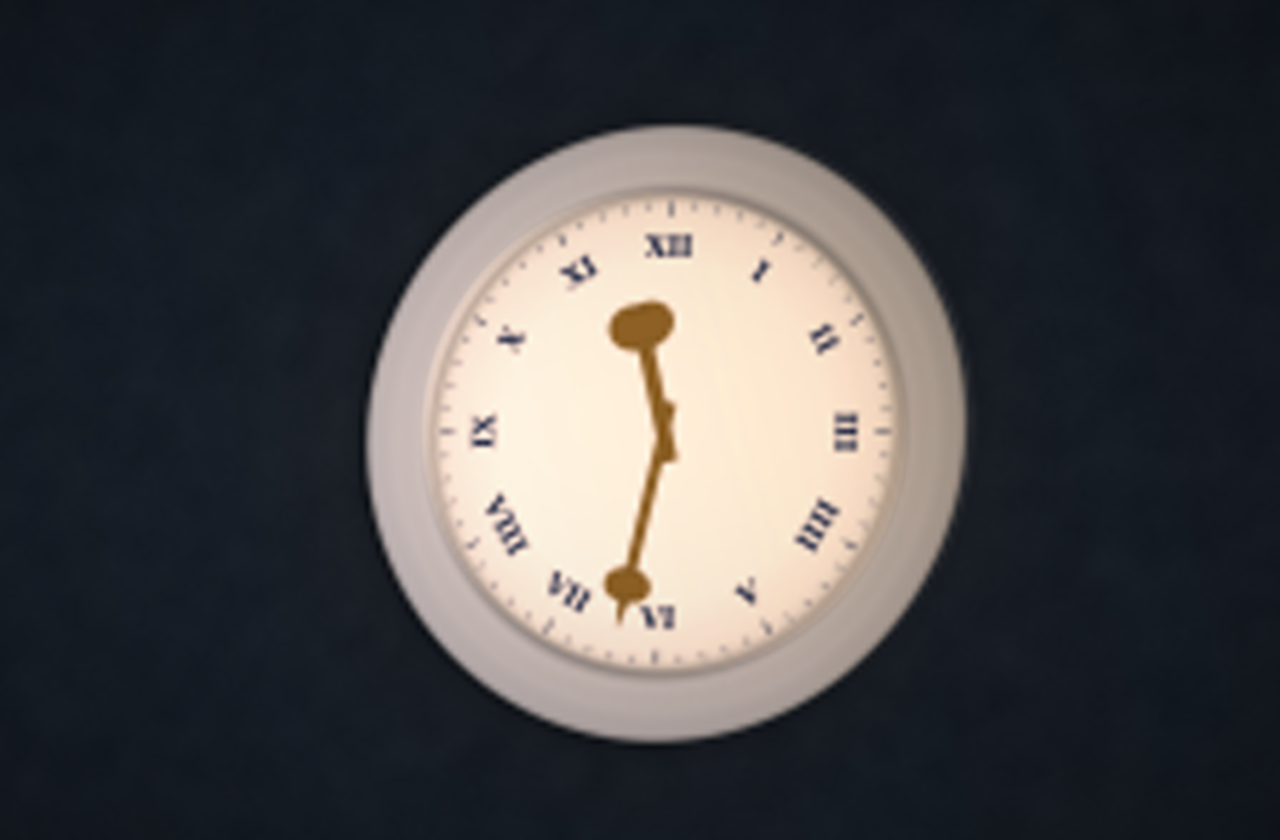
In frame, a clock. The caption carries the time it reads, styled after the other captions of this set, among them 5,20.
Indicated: 11,32
